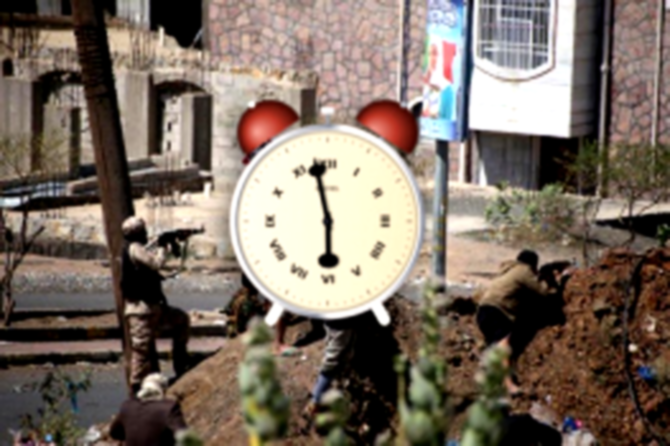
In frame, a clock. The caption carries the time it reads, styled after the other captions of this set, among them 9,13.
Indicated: 5,58
